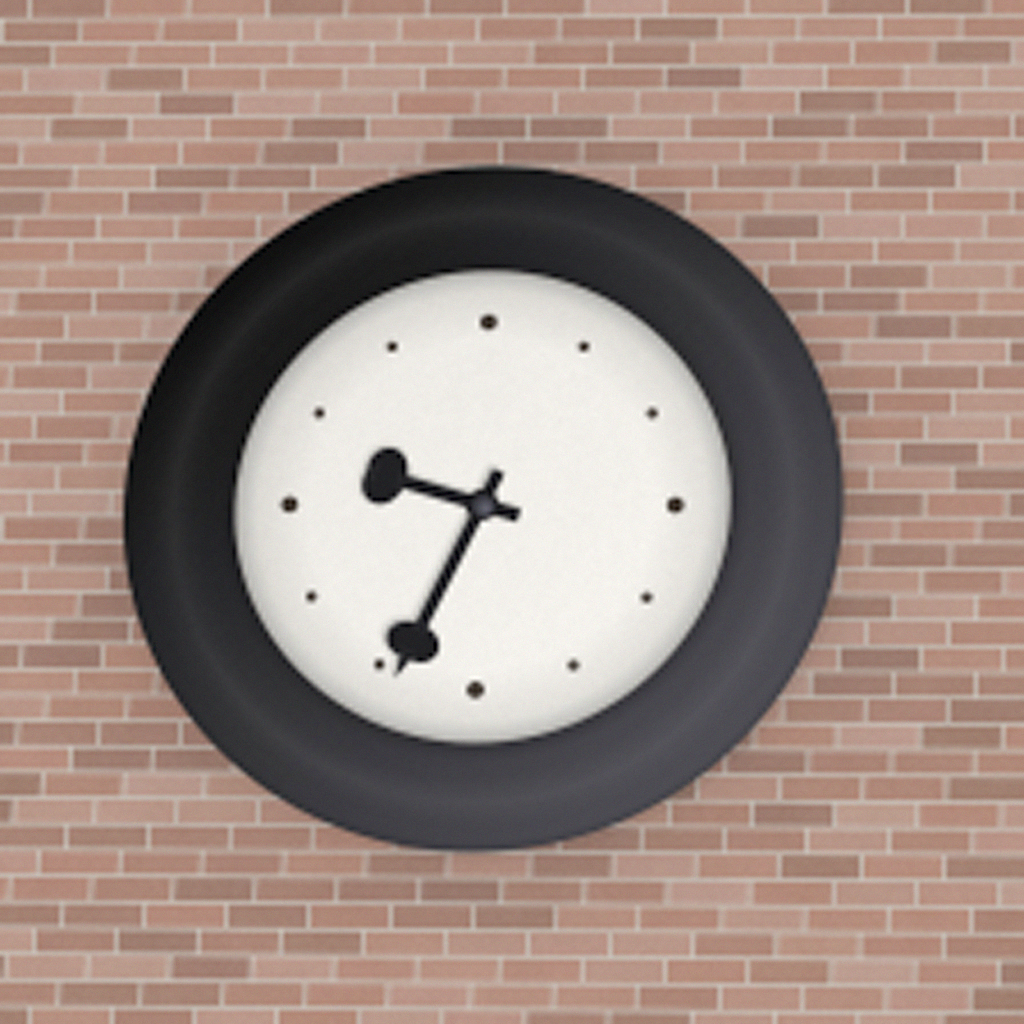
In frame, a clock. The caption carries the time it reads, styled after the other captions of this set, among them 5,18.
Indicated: 9,34
